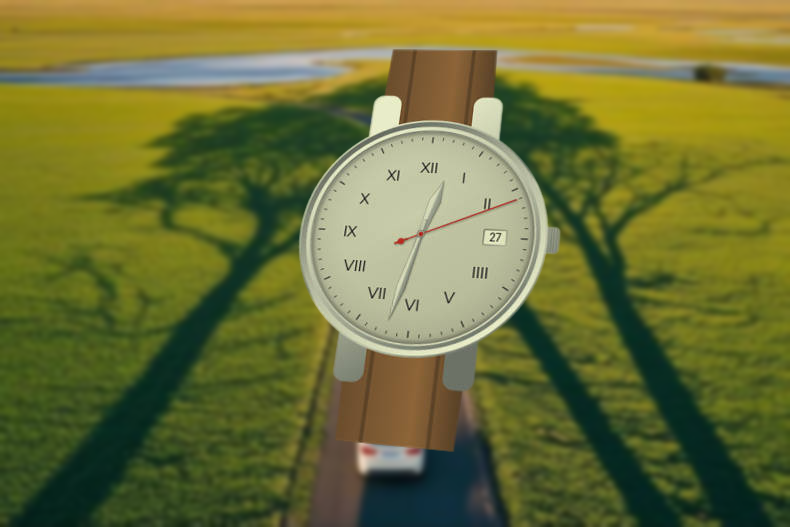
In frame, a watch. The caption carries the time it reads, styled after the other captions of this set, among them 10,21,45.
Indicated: 12,32,11
